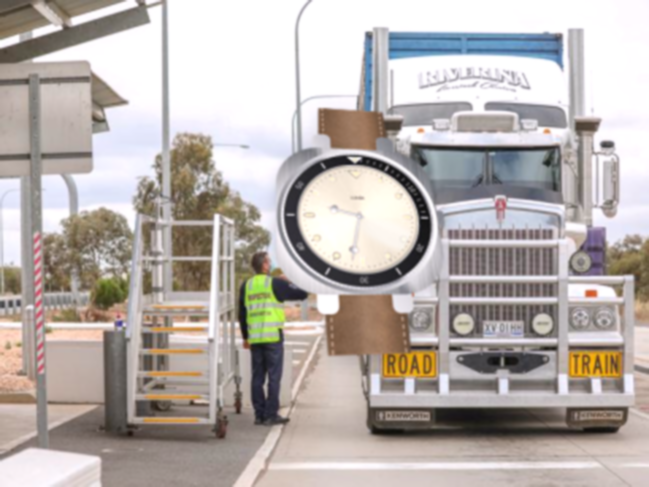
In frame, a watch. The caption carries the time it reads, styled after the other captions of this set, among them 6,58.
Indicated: 9,32
